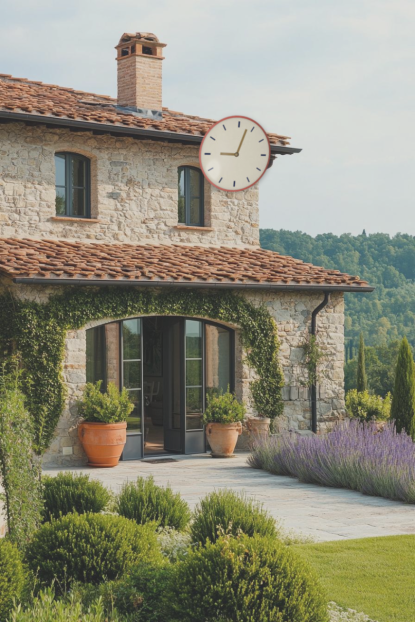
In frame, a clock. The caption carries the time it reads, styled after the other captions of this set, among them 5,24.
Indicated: 9,03
